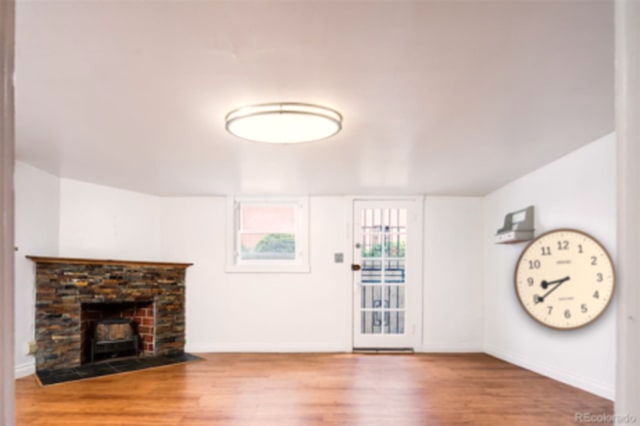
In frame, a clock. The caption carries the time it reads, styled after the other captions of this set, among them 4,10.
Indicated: 8,39
